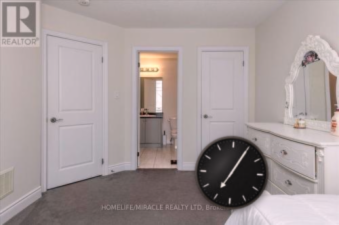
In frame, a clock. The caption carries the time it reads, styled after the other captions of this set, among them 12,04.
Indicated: 7,05
